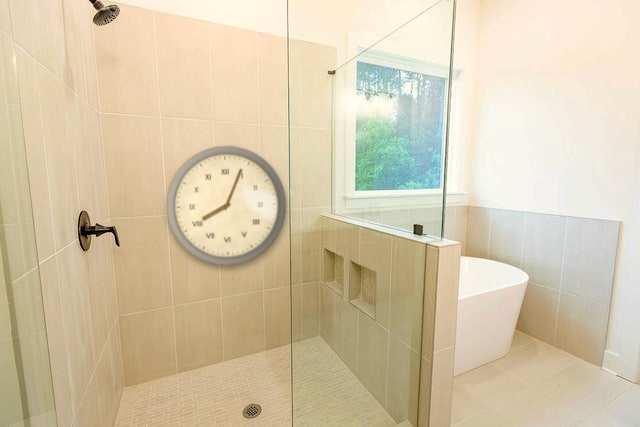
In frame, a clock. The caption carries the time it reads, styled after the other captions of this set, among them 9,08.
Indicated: 8,04
